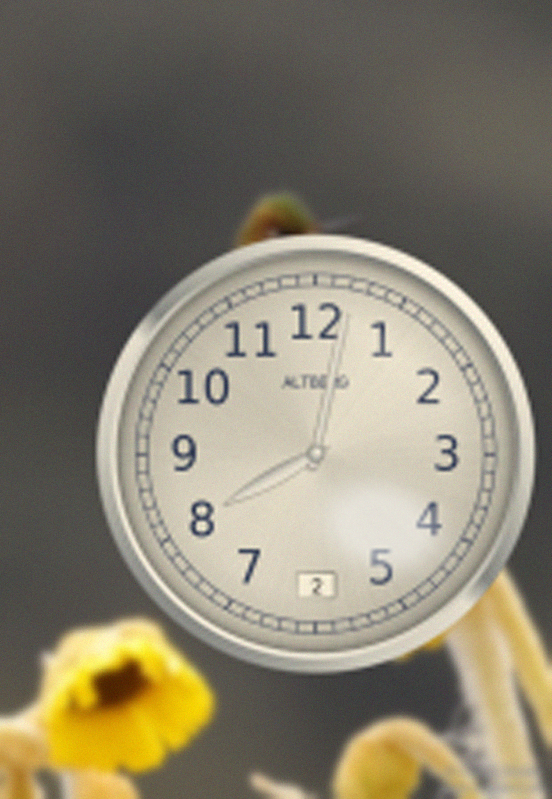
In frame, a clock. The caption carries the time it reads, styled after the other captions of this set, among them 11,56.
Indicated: 8,02
